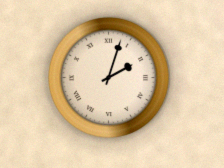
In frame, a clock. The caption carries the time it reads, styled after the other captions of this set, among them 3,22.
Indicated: 2,03
